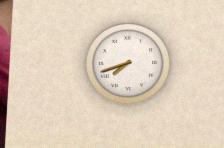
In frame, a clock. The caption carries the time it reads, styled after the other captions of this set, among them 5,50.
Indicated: 7,42
